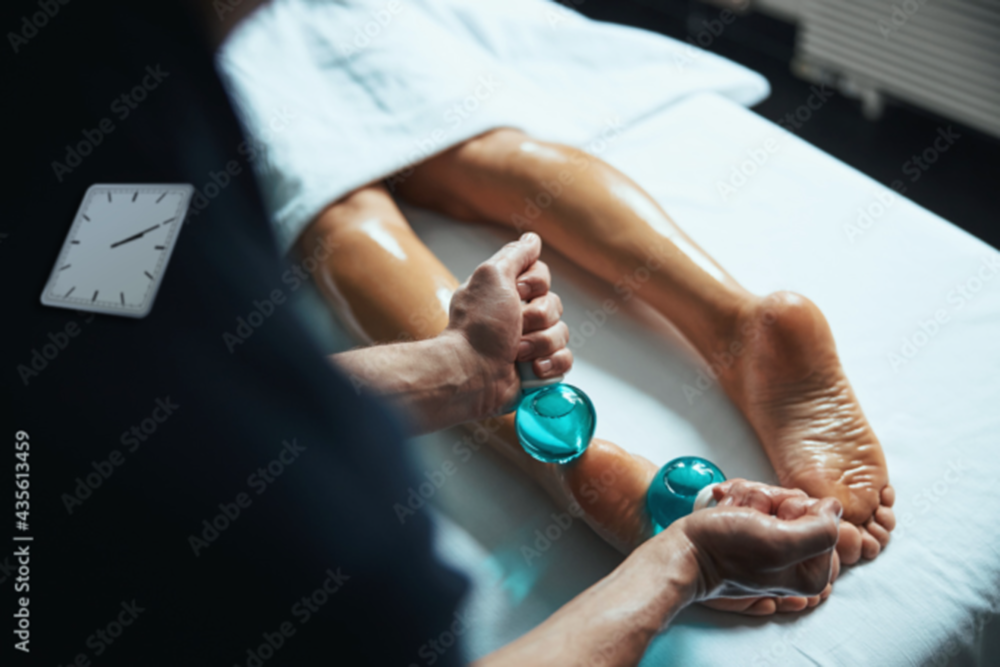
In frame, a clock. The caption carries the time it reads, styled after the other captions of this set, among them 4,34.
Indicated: 2,10
